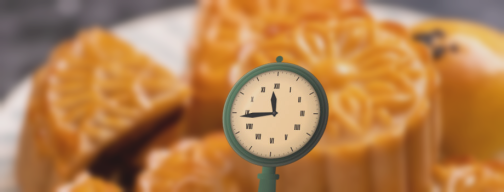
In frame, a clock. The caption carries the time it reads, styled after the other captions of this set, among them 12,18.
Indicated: 11,44
